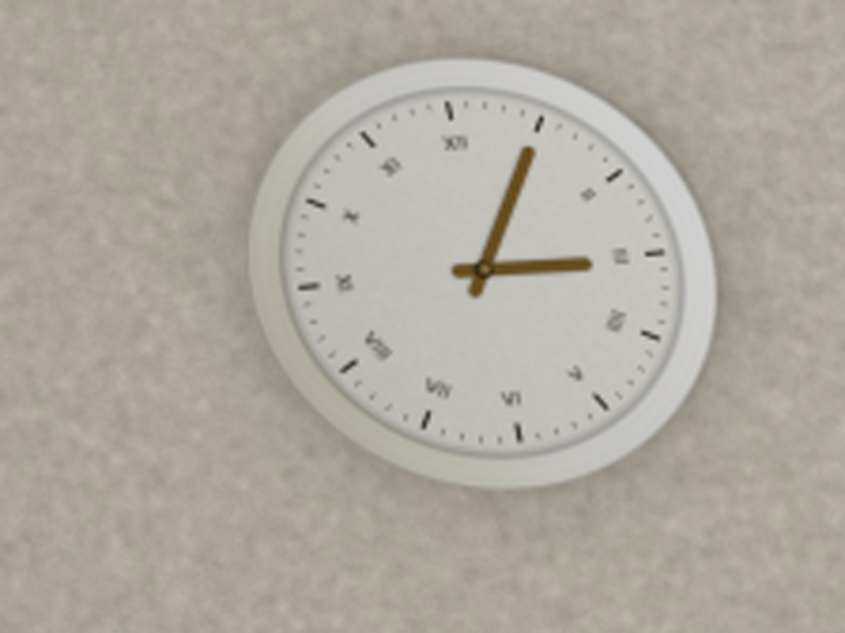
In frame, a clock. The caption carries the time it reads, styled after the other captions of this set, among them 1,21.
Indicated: 3,05
